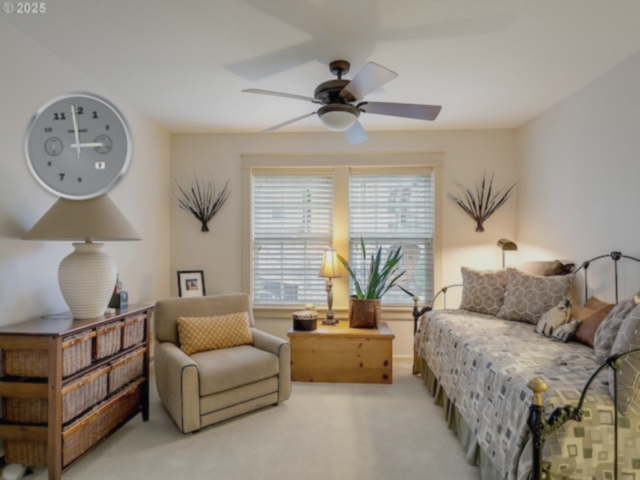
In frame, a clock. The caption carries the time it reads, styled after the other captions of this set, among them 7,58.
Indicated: 2,59
